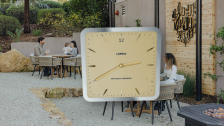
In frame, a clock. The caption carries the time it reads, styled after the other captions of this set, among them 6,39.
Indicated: 2,40
